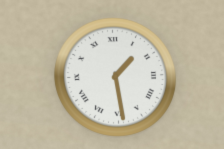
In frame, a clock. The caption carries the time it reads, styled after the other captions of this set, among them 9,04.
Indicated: 1,29
